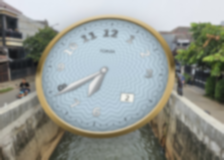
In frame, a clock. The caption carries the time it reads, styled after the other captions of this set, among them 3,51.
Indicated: 6,39
